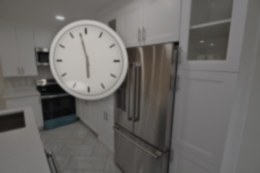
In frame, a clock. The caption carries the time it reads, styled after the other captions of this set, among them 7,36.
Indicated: 5,58
